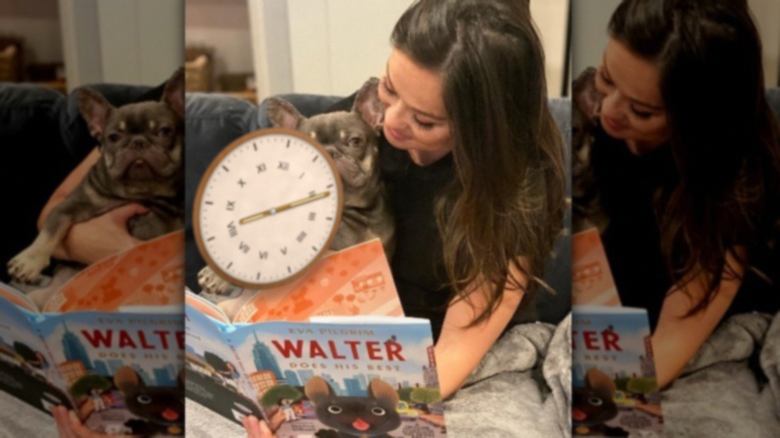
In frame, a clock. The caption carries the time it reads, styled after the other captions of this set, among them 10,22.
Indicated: 8,11
